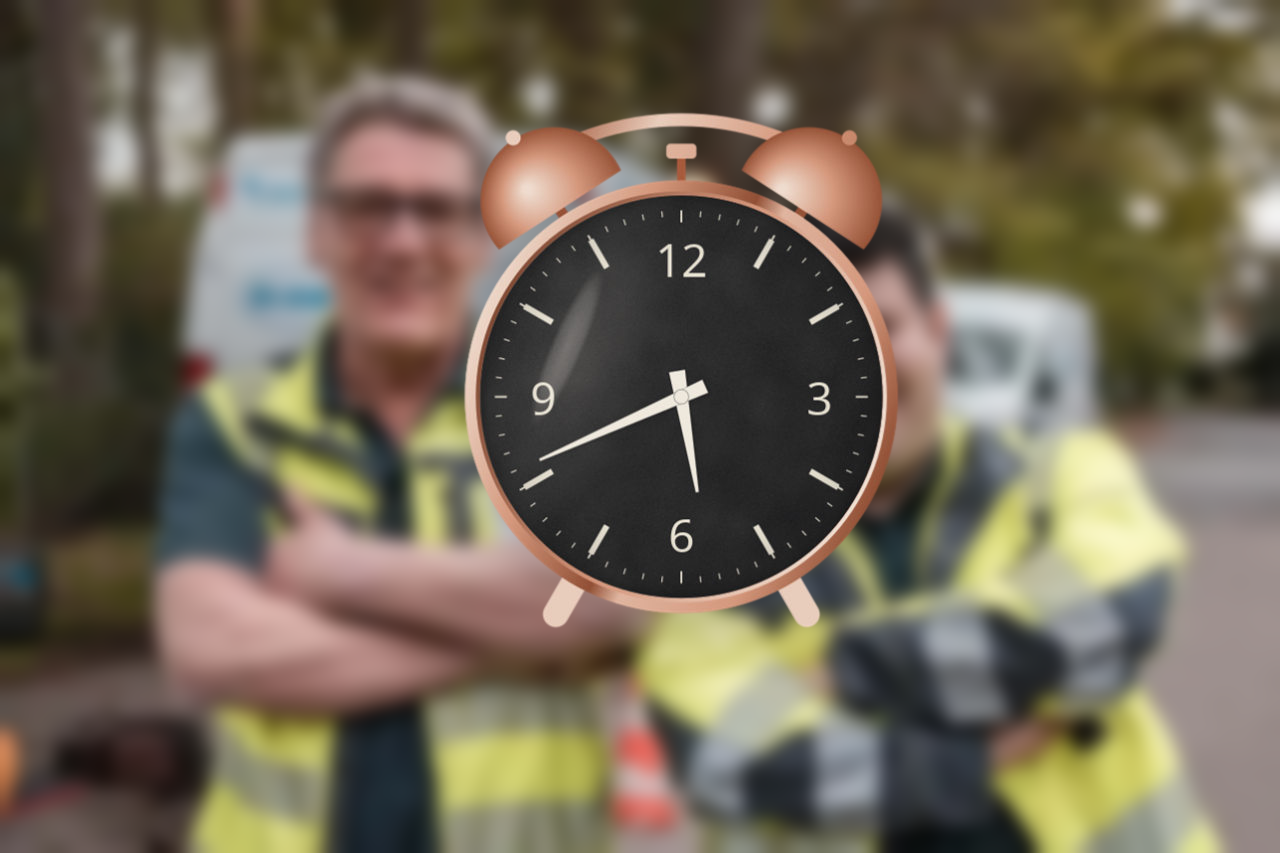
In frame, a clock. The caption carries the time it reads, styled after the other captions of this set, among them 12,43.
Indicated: 5,41
